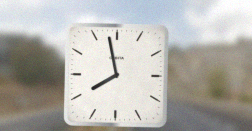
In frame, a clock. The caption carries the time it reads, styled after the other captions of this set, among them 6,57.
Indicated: 7,58
